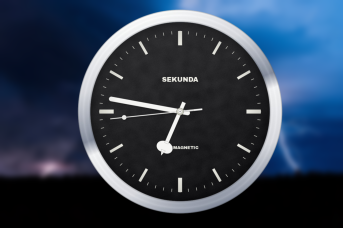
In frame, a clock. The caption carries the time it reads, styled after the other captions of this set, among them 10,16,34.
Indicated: 6,46,44
